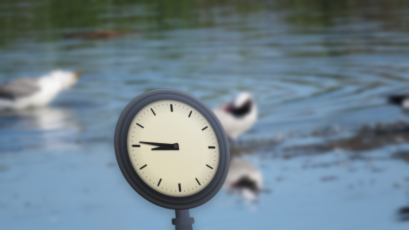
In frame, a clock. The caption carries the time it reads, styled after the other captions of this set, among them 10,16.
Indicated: 8,46
